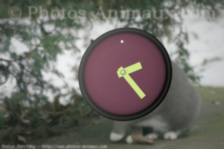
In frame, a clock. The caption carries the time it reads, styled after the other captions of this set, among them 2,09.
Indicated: 2,24
